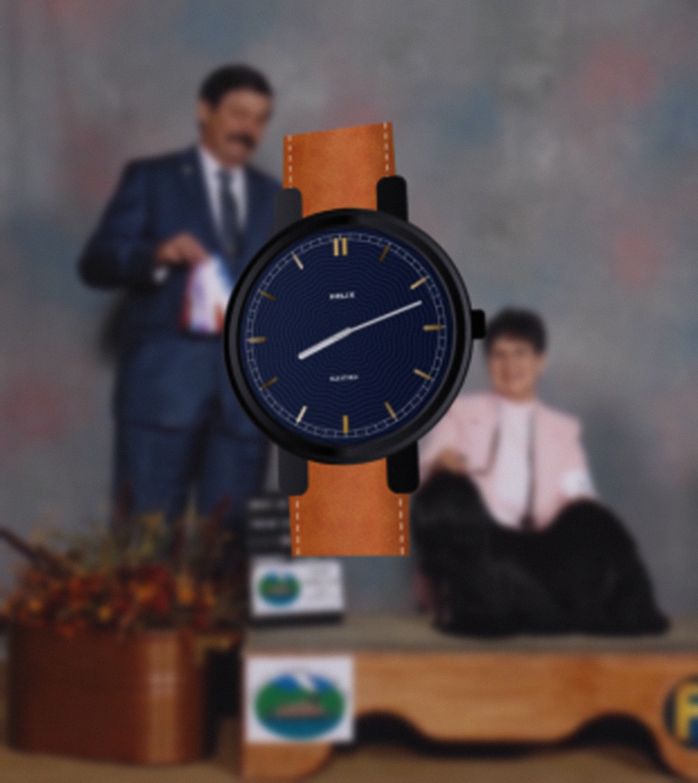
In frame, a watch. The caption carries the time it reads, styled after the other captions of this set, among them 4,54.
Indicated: 8,12
